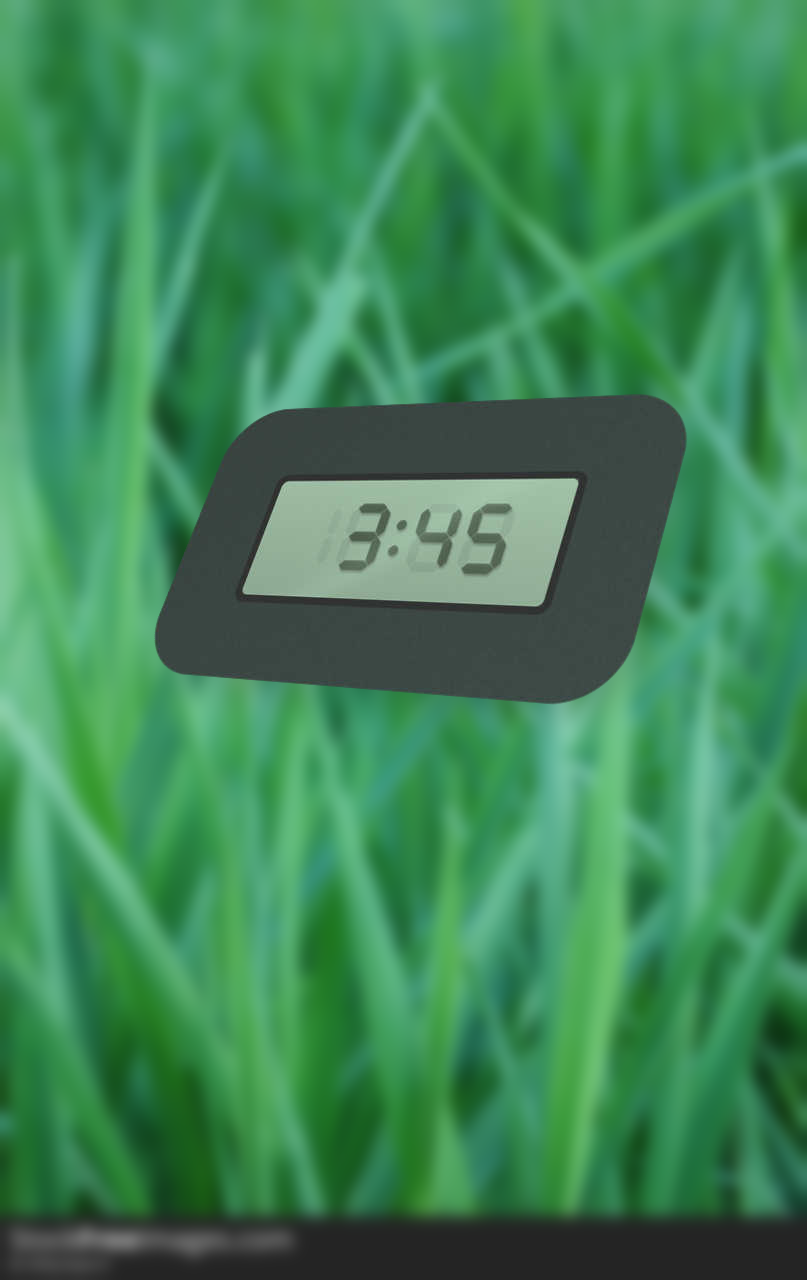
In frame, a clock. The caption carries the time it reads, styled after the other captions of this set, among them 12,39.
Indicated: 3,45
